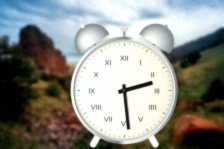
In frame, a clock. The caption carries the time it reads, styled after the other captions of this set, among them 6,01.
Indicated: 2,29
